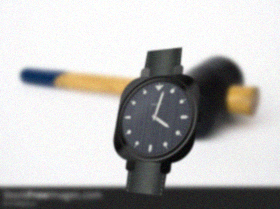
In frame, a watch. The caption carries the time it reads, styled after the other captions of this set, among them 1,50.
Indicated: 4,02
